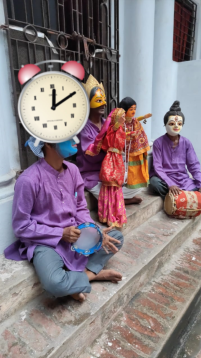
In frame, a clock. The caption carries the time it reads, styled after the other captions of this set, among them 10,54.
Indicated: 12,10
